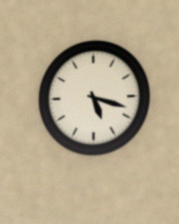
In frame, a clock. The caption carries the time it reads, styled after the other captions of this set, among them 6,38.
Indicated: 5,18
